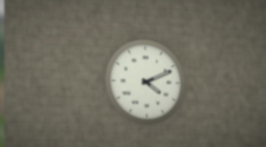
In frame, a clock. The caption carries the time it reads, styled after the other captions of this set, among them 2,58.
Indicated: 4,11
